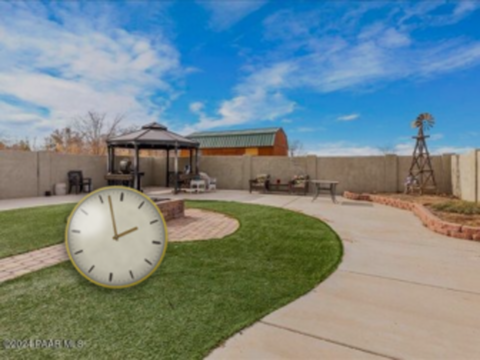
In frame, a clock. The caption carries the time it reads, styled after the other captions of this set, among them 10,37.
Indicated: 1,57
